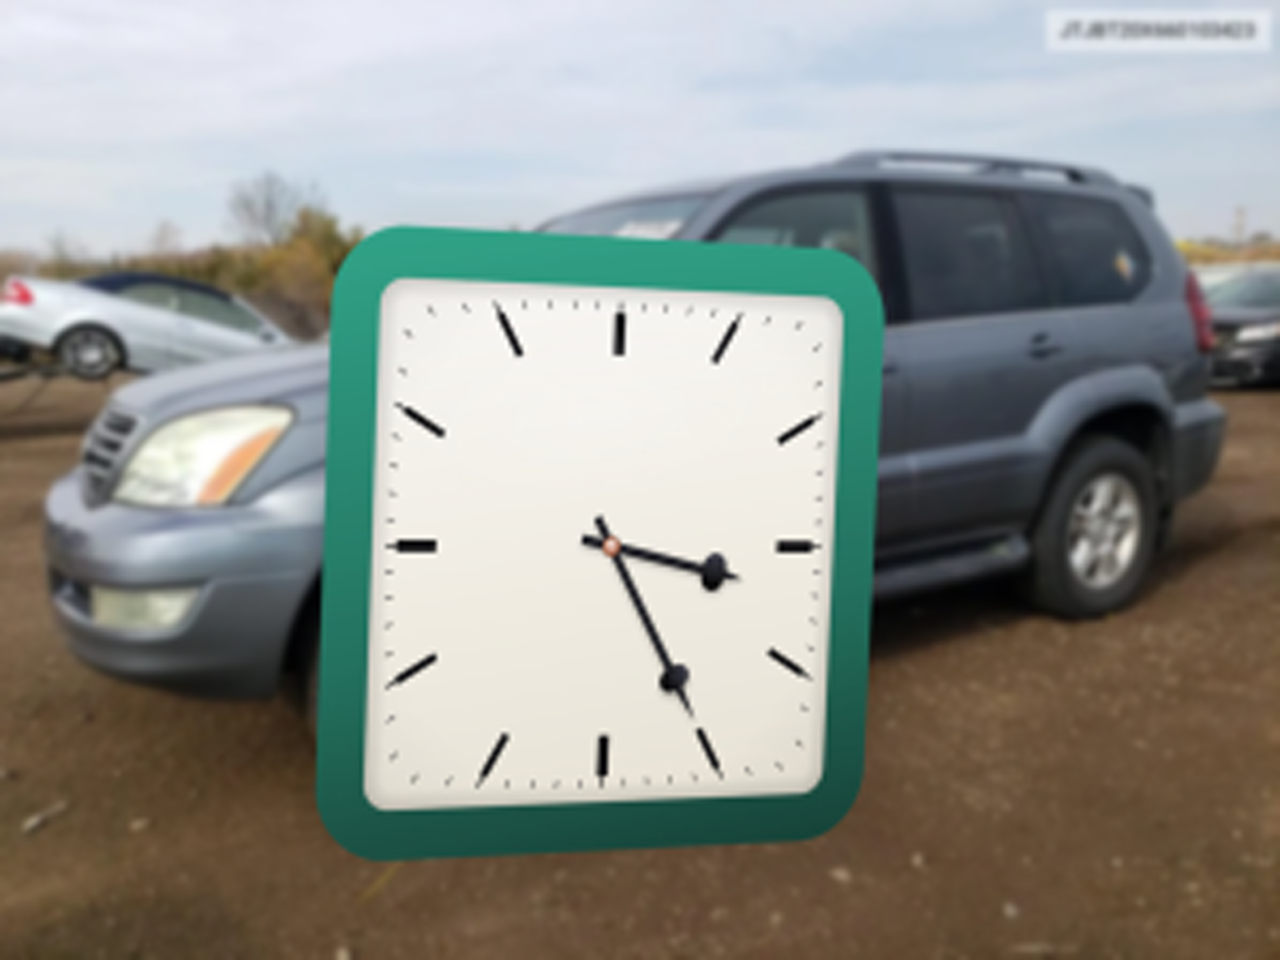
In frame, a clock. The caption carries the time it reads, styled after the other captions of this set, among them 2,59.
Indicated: 3,25
